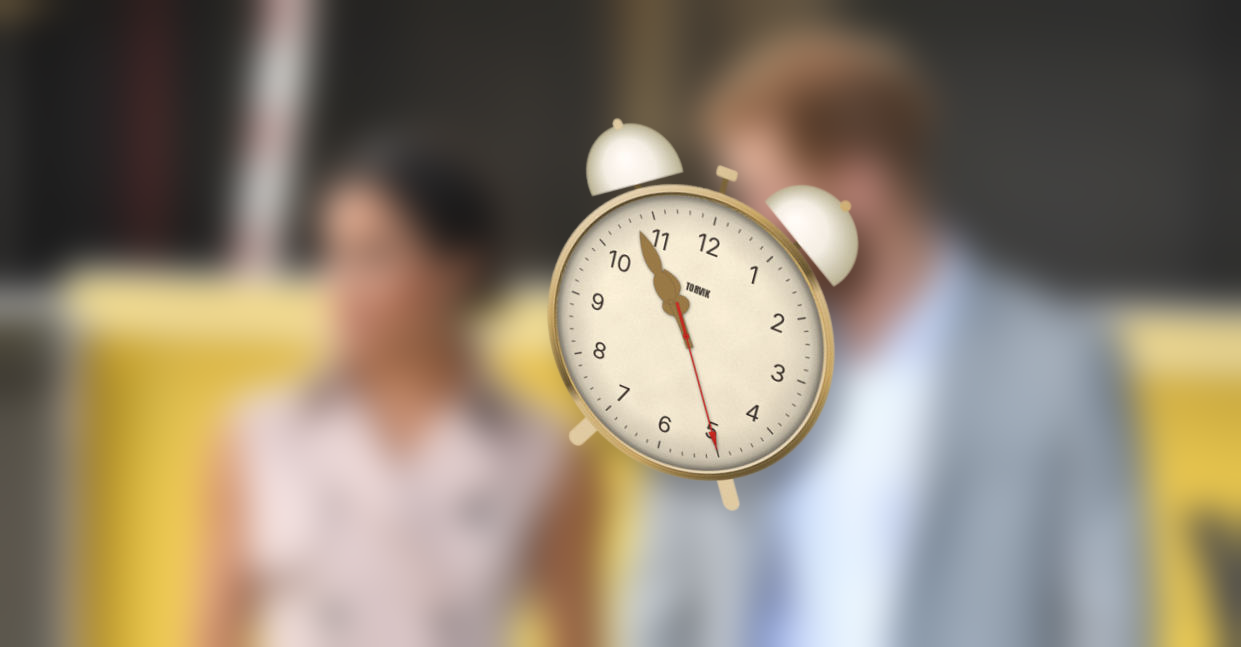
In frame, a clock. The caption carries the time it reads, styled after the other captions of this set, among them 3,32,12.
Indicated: 10,53,25
